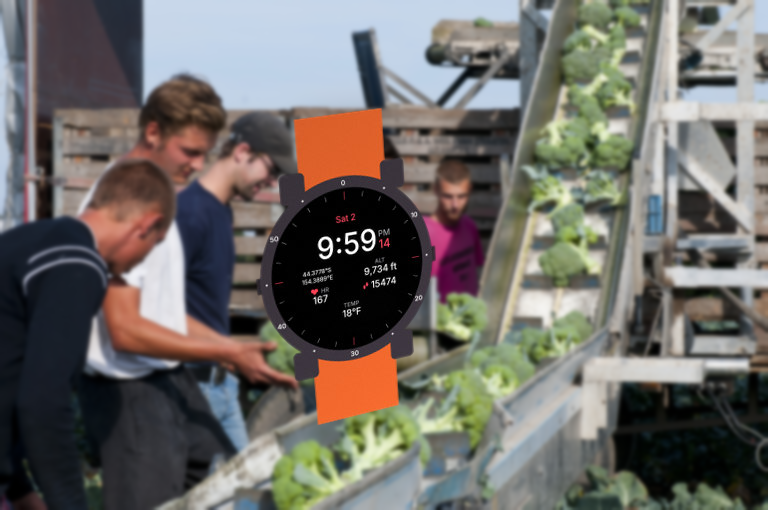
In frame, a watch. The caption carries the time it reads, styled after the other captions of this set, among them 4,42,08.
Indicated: 9,59,14
